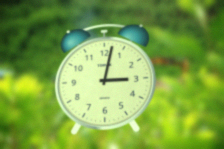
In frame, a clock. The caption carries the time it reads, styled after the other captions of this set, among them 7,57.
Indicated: 3,02
